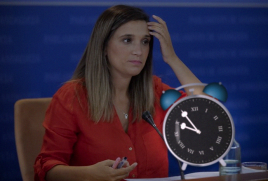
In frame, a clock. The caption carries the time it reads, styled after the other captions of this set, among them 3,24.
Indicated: 9,55
